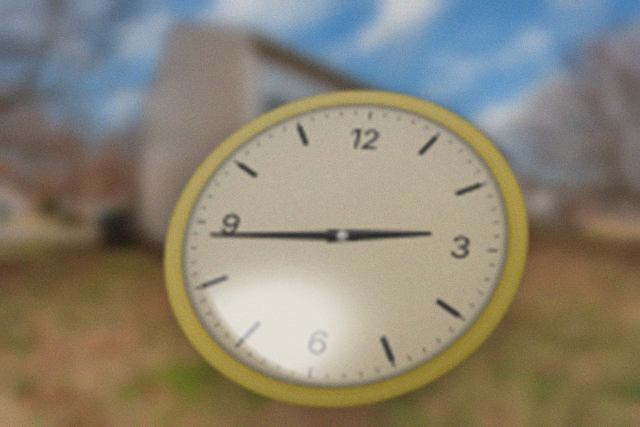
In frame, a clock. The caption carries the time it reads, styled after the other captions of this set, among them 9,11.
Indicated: 2,44
